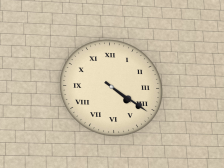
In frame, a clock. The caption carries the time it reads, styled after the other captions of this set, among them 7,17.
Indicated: 4,21
